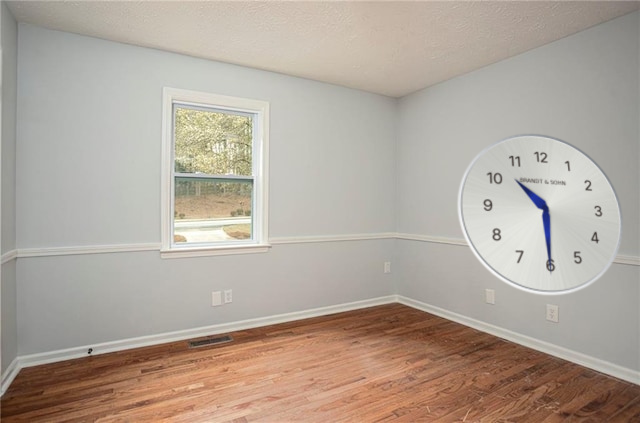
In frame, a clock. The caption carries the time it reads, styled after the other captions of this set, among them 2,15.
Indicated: 10,30
